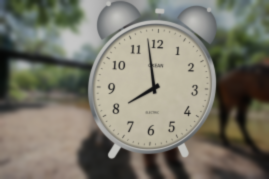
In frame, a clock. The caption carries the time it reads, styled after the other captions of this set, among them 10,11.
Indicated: 7,58
